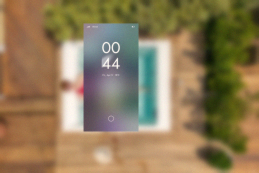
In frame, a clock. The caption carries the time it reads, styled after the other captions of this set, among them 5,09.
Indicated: 0,44
